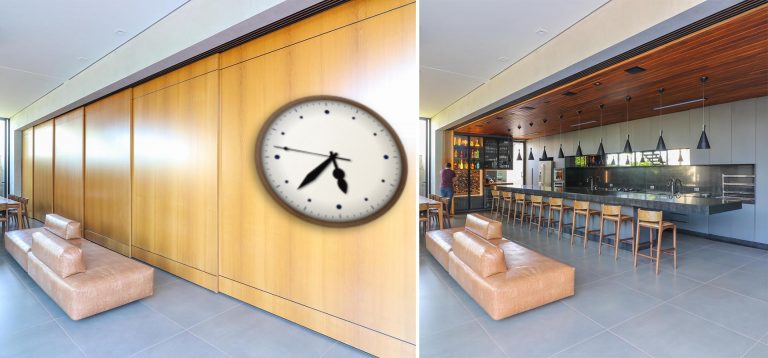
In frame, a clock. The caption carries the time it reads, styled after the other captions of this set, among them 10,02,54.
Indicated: 5,37,47
